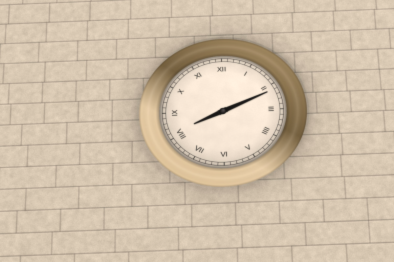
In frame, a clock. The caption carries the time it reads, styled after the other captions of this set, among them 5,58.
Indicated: 8,11
